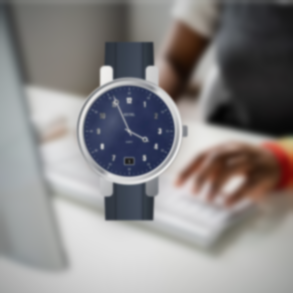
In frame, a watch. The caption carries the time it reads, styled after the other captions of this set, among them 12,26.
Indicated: 3,56
